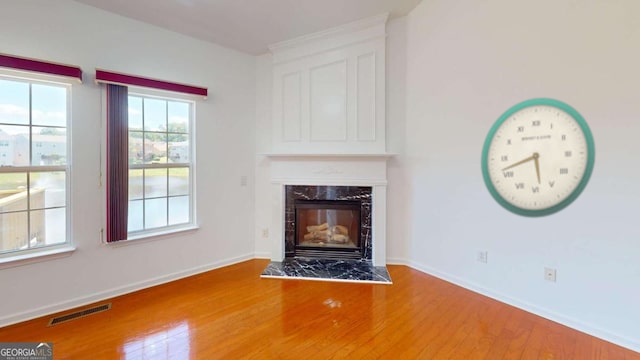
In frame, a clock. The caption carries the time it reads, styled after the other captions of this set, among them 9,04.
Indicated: 5,42
